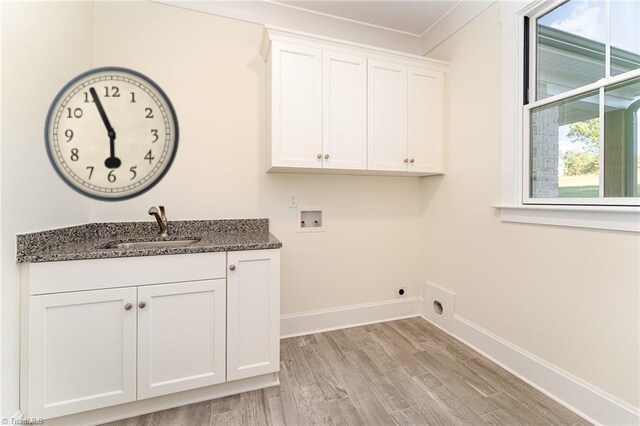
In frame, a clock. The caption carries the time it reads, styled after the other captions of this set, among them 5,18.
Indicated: 5,56
